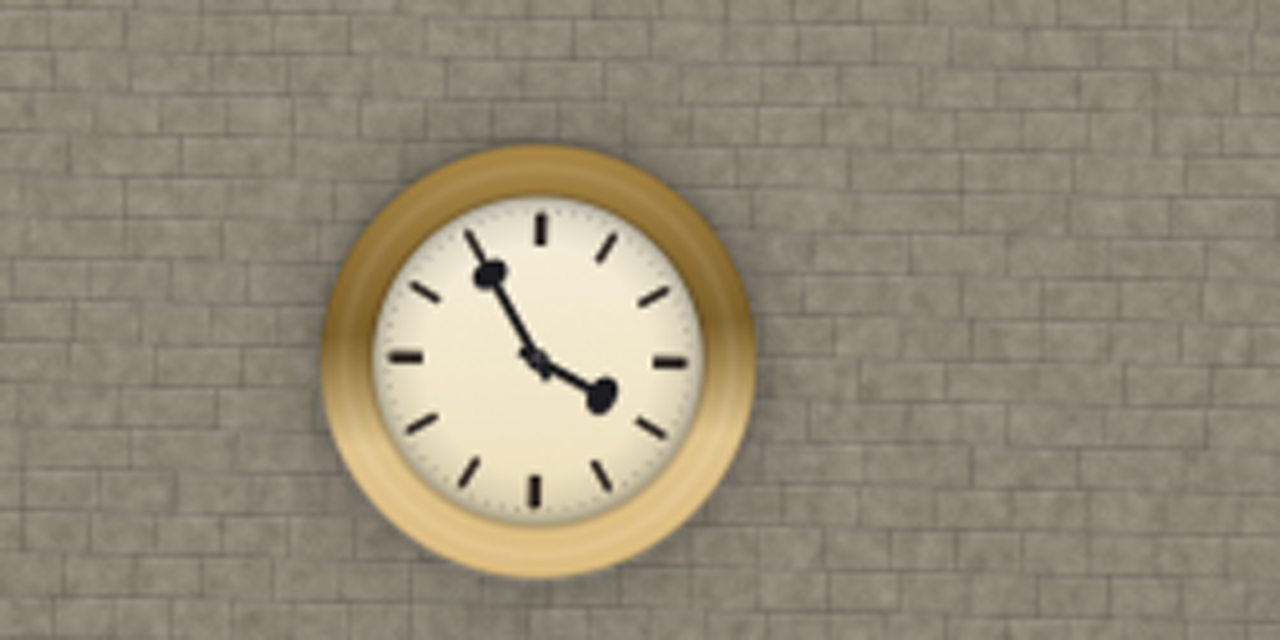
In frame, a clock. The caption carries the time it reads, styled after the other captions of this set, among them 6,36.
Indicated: 3,55
